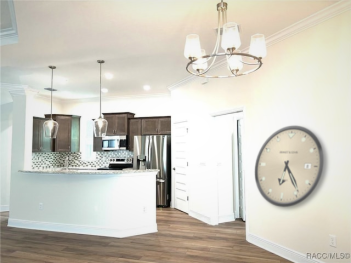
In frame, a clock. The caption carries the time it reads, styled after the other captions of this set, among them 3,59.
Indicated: 6,24
